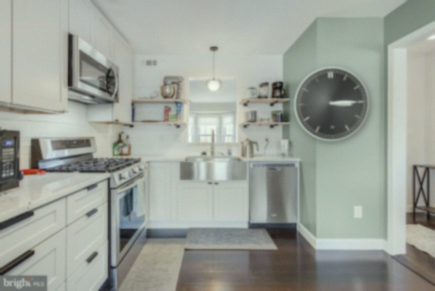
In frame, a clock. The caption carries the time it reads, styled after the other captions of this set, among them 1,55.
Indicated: 3,15
